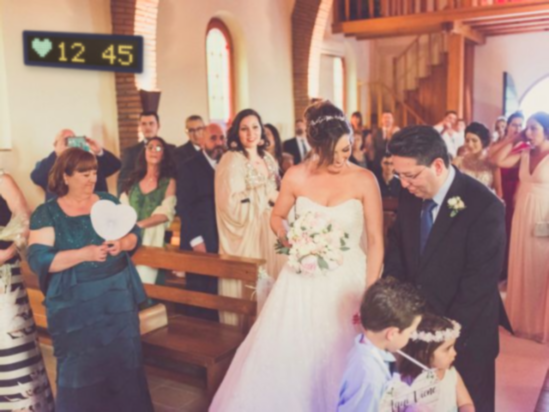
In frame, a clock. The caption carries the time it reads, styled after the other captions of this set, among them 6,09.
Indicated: 12,45
